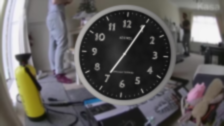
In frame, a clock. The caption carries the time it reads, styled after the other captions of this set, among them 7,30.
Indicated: 7,05
